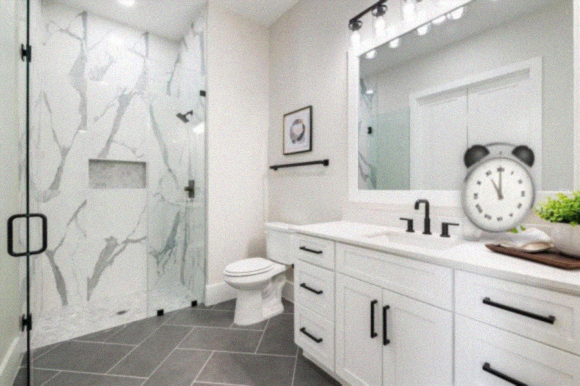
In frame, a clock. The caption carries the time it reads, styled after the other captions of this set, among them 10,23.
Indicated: 11,00
